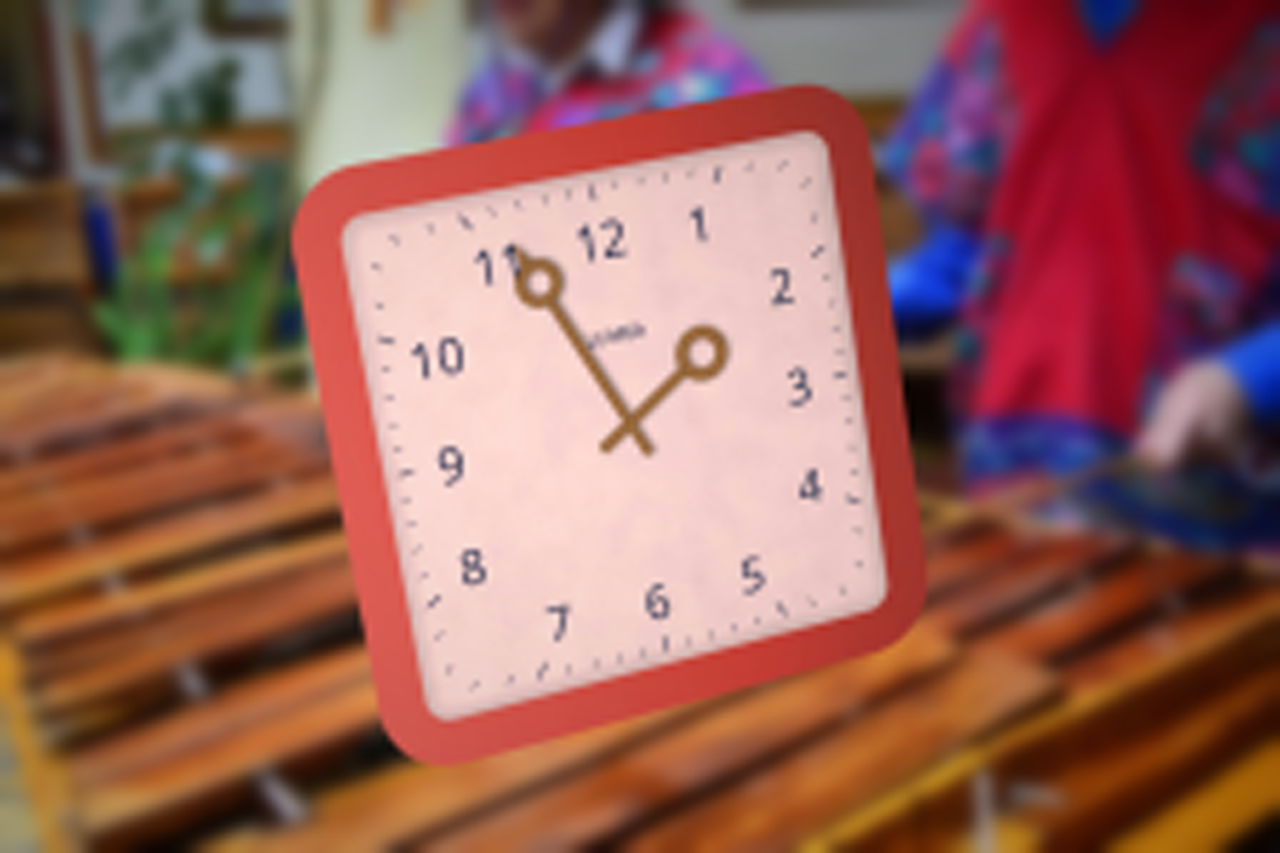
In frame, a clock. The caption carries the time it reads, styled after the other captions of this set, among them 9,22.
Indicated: 1,56
